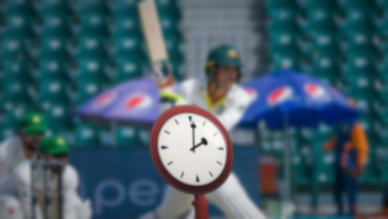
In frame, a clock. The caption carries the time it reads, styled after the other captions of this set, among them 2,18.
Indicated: 2,01
